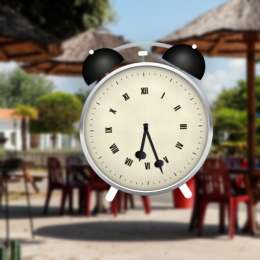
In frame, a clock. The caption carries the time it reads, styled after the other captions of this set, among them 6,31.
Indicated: 6,27
